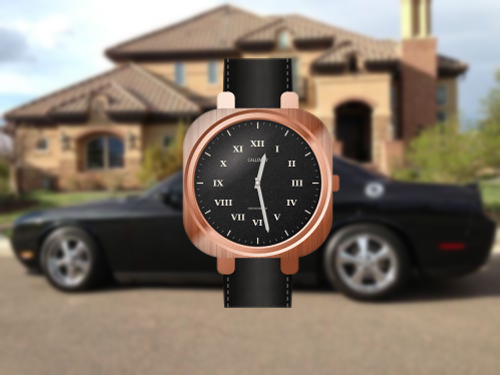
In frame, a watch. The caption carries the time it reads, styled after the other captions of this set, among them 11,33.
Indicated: 12,28
